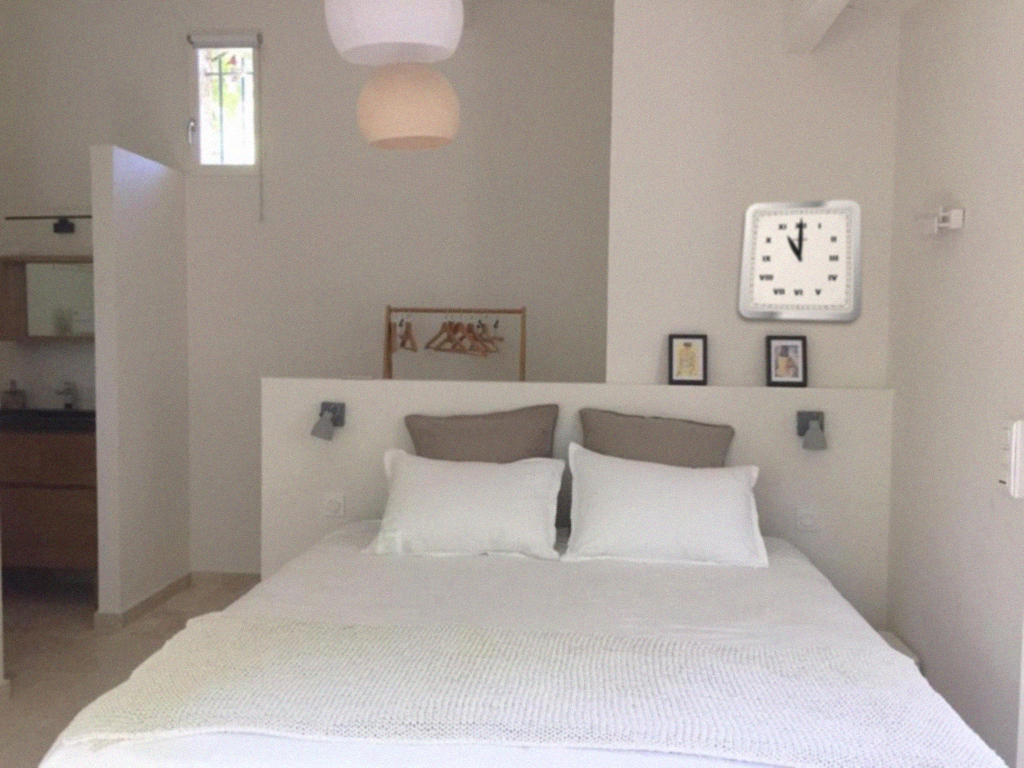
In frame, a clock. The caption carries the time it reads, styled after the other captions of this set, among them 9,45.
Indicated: 11,00
